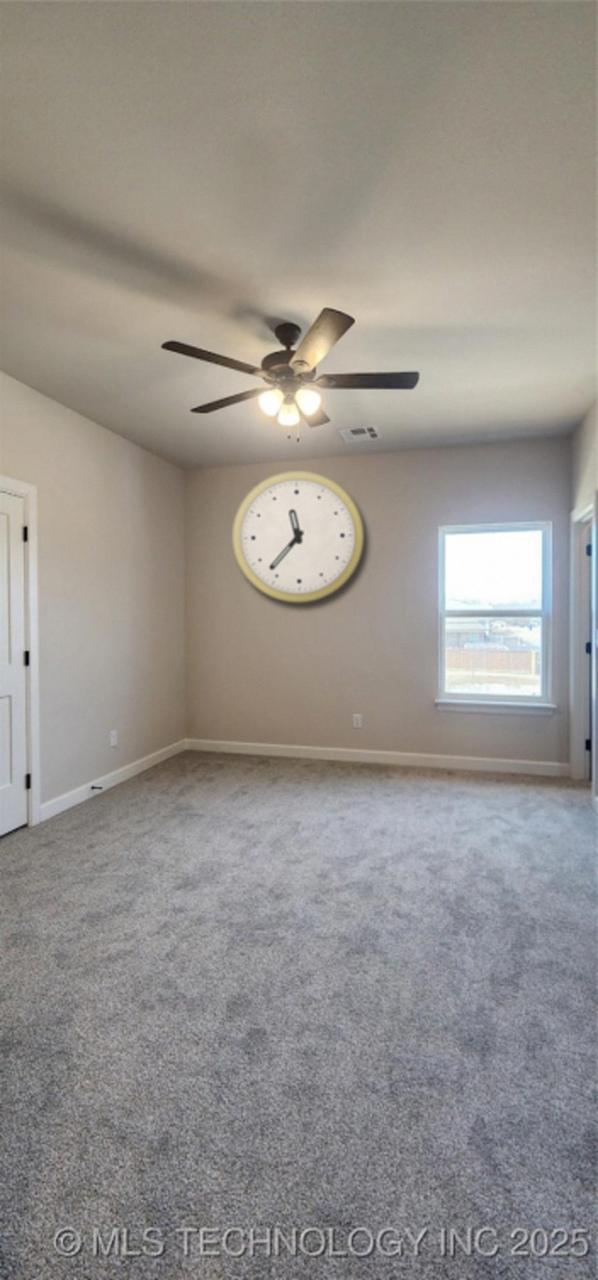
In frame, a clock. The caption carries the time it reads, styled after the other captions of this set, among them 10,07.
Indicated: 11,37
